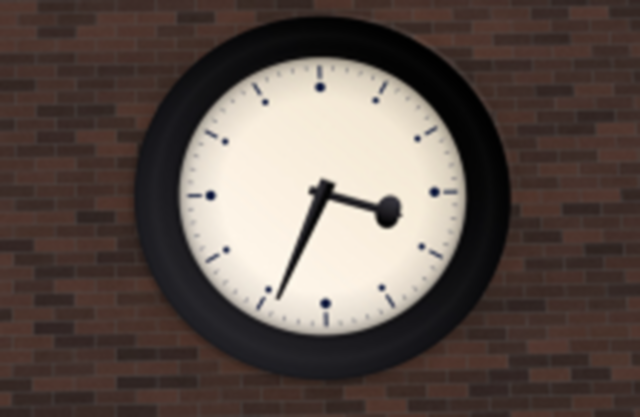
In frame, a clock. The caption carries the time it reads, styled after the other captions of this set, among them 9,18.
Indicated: 3,34
